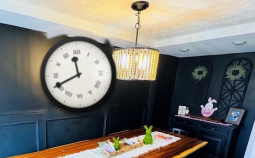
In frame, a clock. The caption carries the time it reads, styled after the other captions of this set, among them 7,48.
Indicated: 11,41
